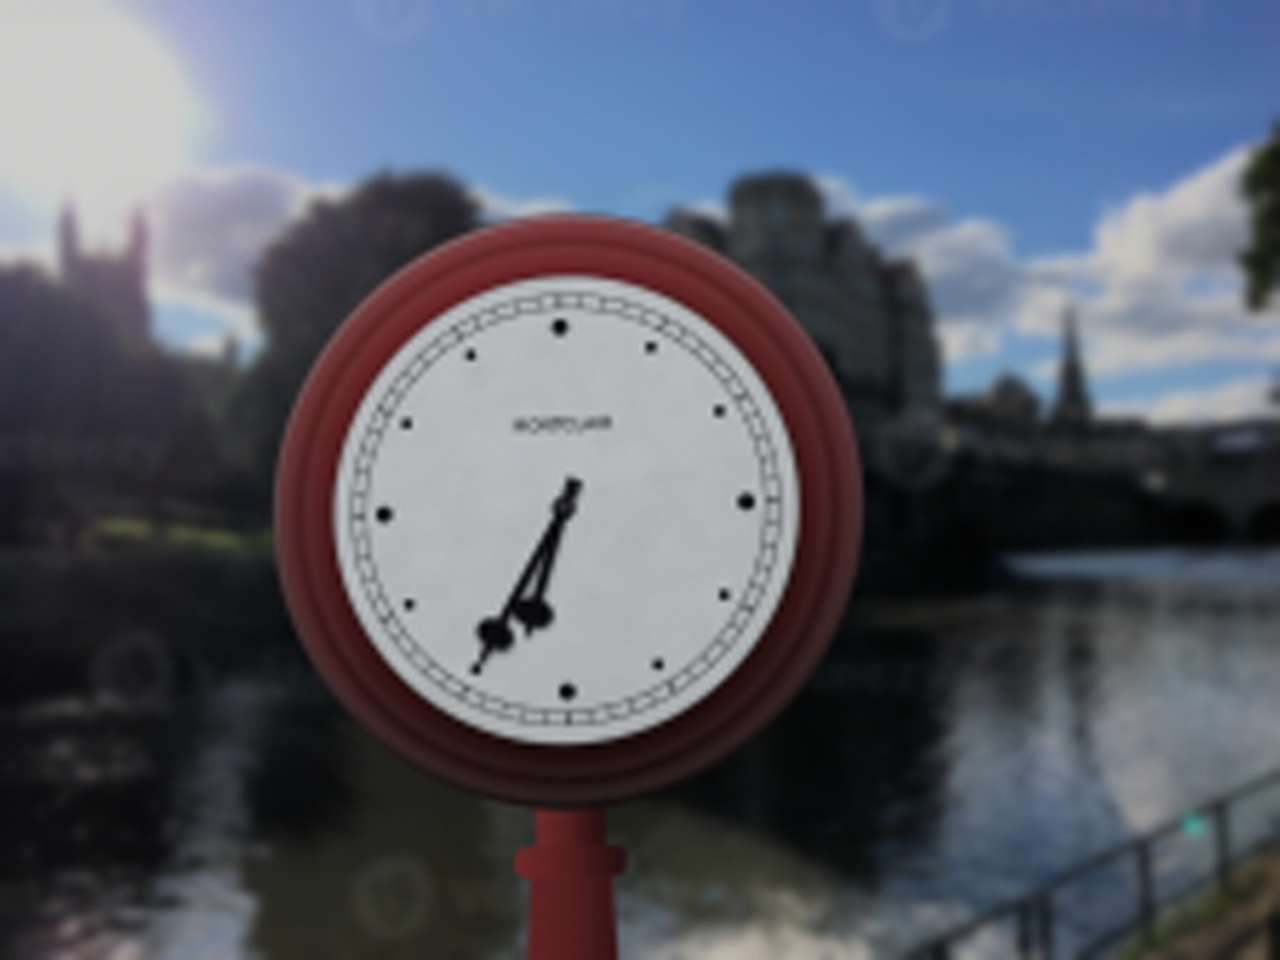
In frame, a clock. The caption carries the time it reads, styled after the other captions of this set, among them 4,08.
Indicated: 6,35
